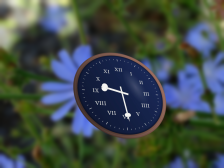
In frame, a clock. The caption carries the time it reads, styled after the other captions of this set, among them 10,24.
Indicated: 9,29
